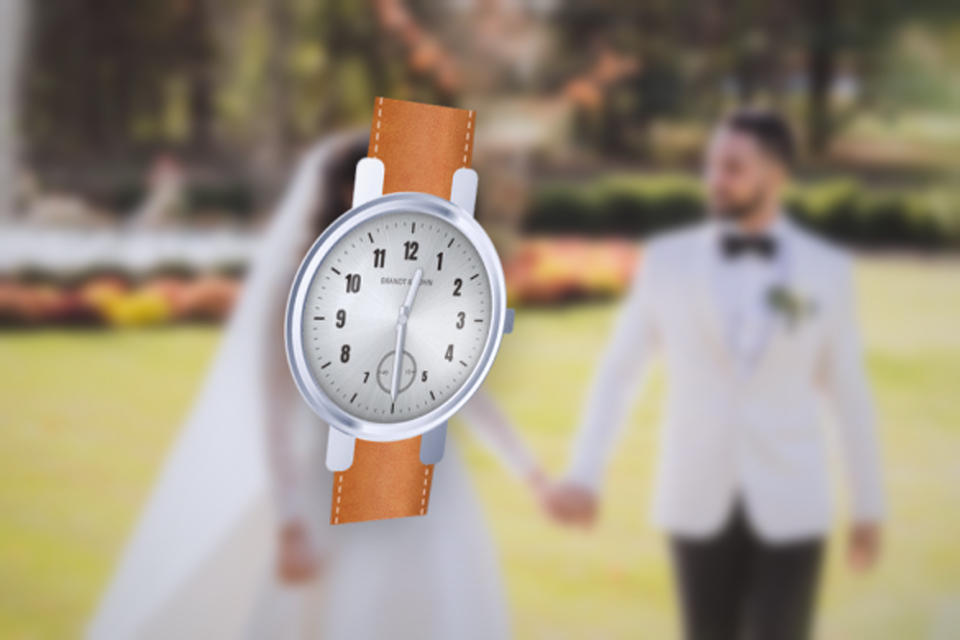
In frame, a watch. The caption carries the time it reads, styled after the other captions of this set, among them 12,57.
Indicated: 12,30
